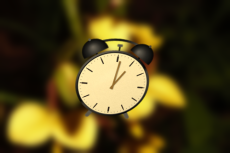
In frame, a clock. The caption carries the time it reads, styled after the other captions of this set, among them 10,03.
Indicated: 1,01
